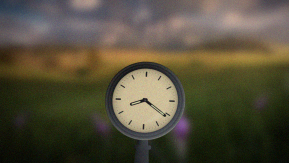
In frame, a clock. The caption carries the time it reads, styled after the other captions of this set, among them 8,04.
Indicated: 8,21
